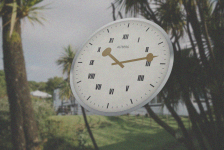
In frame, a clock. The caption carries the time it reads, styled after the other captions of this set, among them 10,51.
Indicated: 10,13
